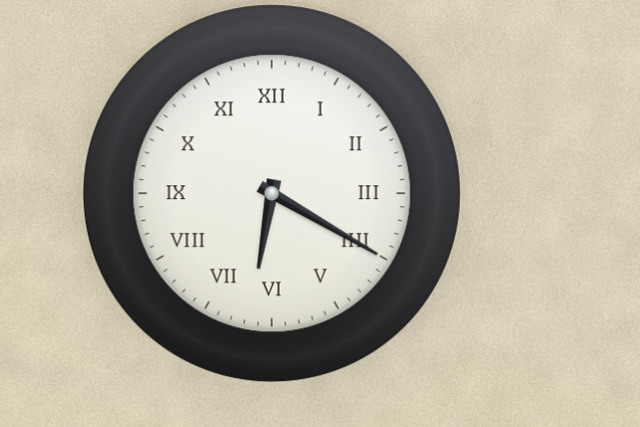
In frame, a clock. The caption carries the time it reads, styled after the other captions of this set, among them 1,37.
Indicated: 6,20
